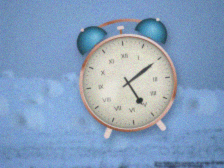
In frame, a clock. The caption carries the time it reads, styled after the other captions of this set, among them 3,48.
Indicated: 5,10
